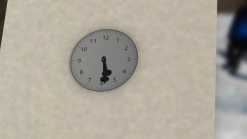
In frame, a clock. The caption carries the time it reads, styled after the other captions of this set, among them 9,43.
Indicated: 5,29
